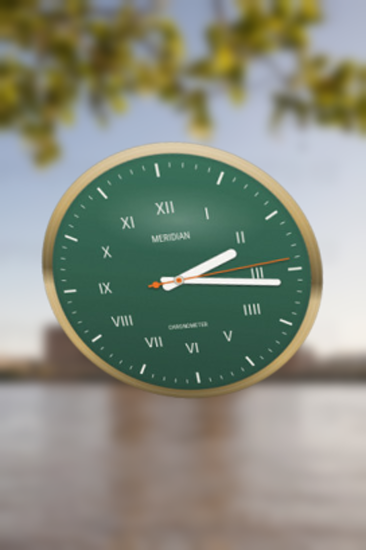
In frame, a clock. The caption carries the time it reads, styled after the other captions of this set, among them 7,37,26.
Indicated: 2,16,14
